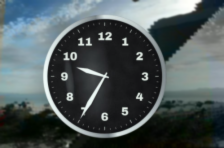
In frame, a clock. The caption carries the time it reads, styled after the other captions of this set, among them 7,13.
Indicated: 9,35
